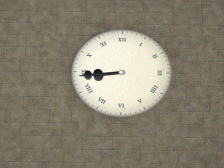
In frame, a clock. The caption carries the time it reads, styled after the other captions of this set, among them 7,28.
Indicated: 8,44
